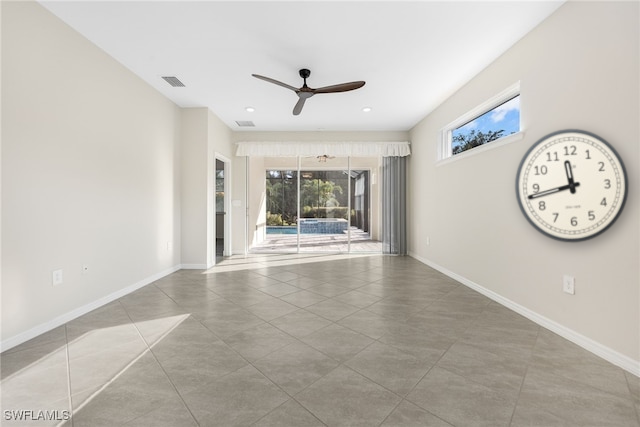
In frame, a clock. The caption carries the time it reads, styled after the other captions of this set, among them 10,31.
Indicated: 11,43
